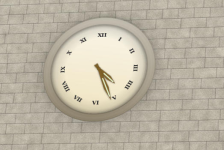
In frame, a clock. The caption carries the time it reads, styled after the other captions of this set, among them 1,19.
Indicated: 4,26
